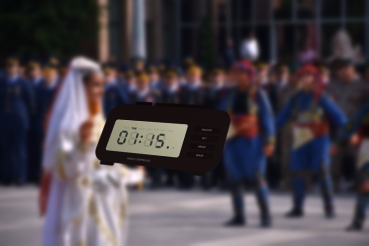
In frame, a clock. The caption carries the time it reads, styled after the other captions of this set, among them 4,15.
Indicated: 1,15
